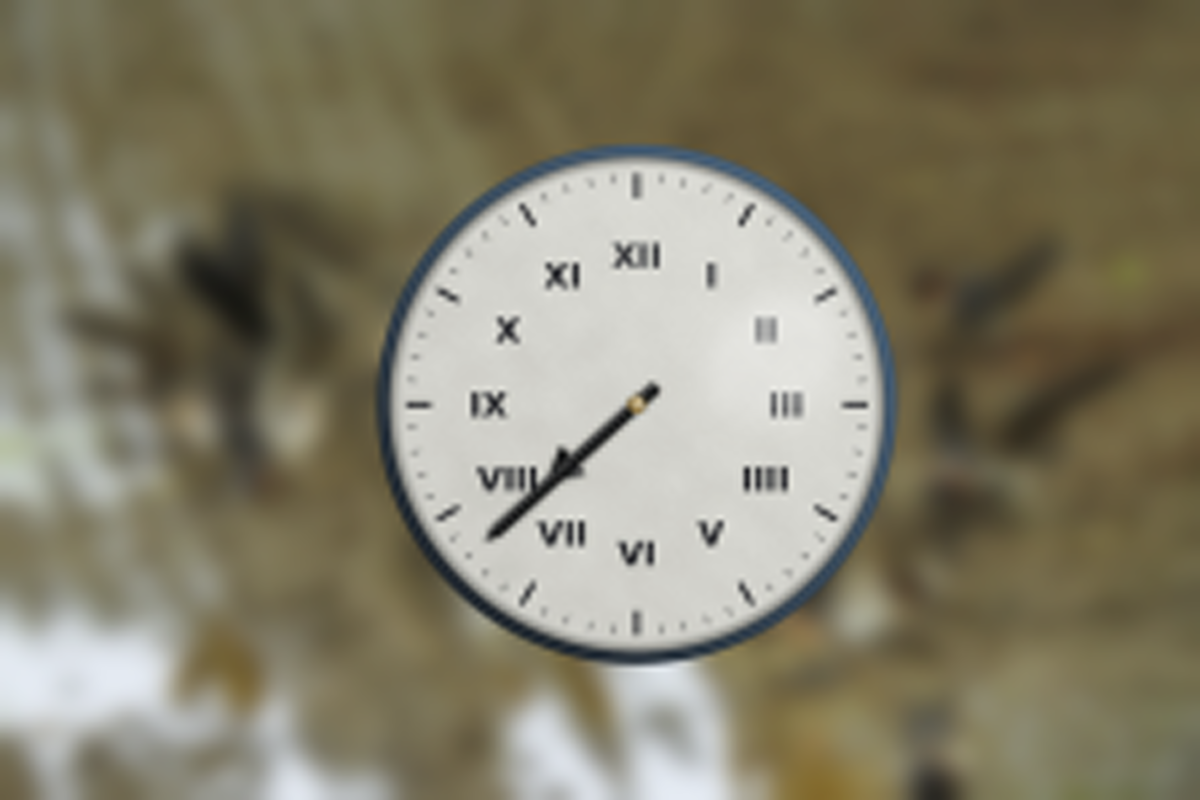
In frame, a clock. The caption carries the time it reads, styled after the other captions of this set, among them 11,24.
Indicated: 7,38
